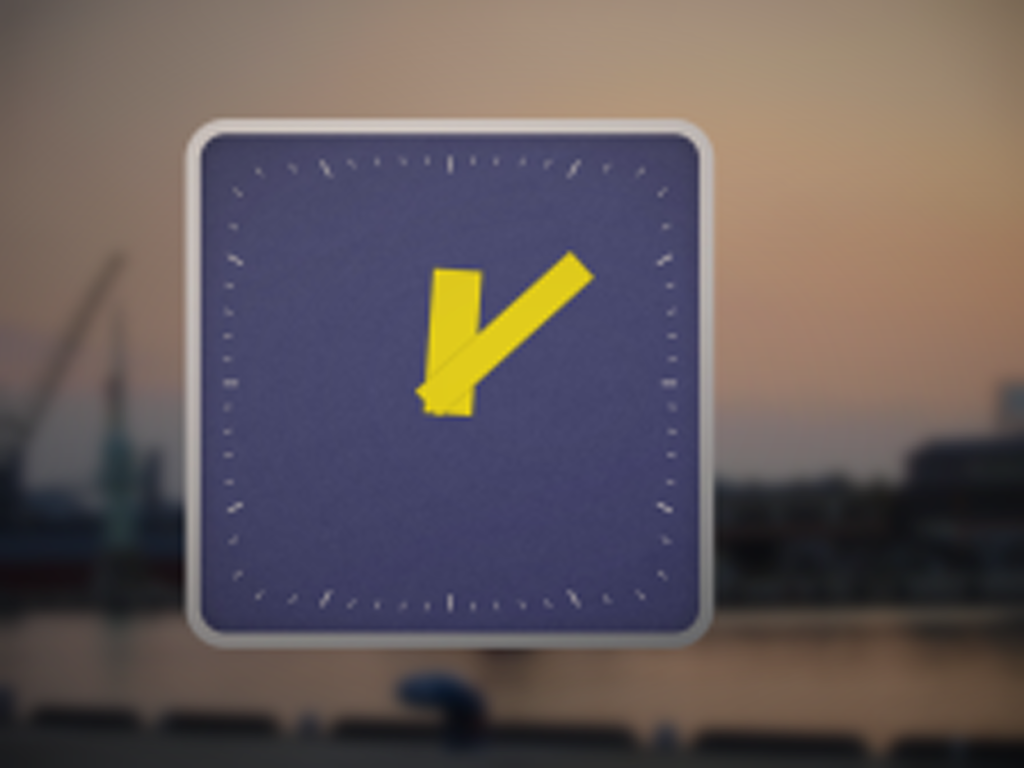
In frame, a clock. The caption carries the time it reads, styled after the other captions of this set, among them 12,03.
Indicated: 12,08
